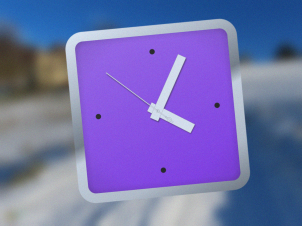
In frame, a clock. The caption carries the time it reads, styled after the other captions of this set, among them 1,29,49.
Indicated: 4,04,52
